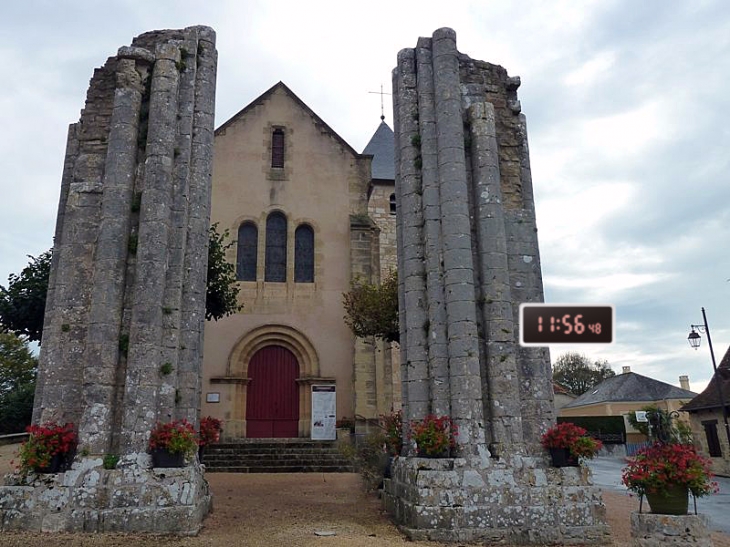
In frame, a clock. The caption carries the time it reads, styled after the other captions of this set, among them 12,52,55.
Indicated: 11,56,48
